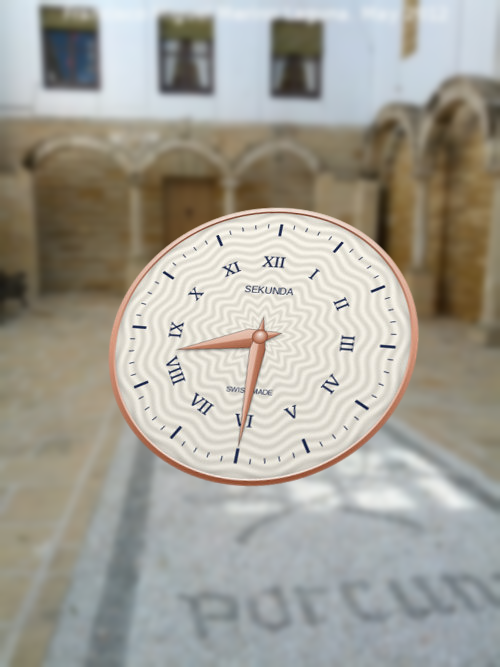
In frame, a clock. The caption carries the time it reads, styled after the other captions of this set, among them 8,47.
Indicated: 8,30
